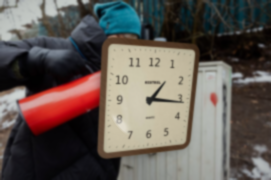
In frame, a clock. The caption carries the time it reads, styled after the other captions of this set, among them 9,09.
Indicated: 1,16
